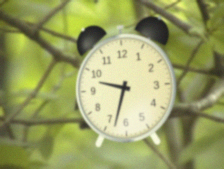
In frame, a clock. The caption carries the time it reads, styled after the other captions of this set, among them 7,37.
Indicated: 9,33
